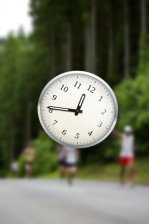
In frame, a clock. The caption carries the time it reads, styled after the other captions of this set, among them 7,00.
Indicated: 11,41
